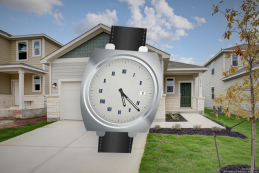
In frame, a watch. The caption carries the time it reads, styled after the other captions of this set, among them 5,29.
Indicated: 5,22
